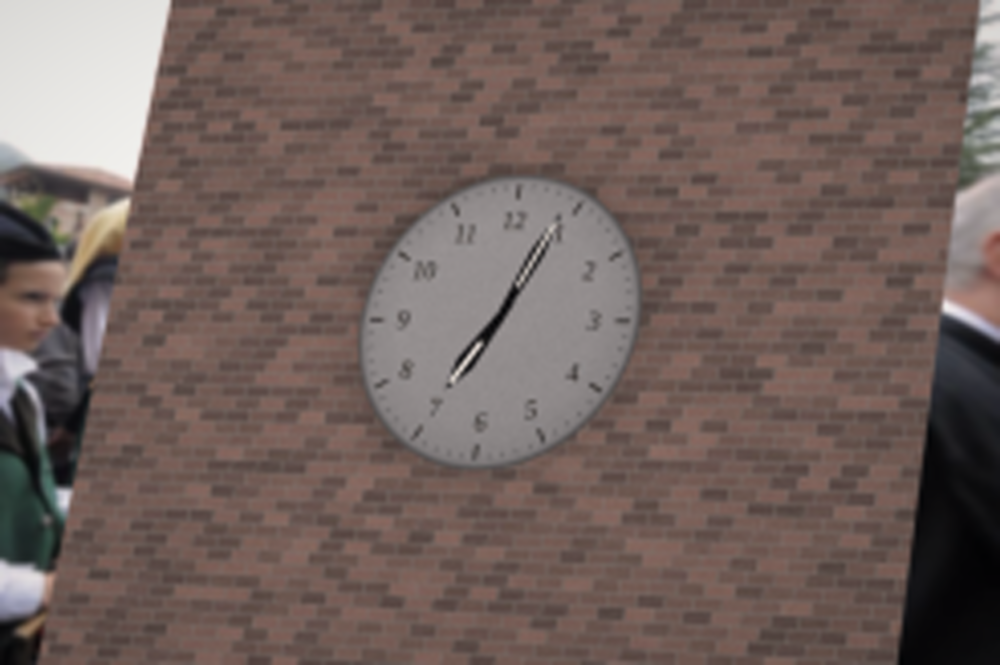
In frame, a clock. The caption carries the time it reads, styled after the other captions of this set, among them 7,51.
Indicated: 7,04
